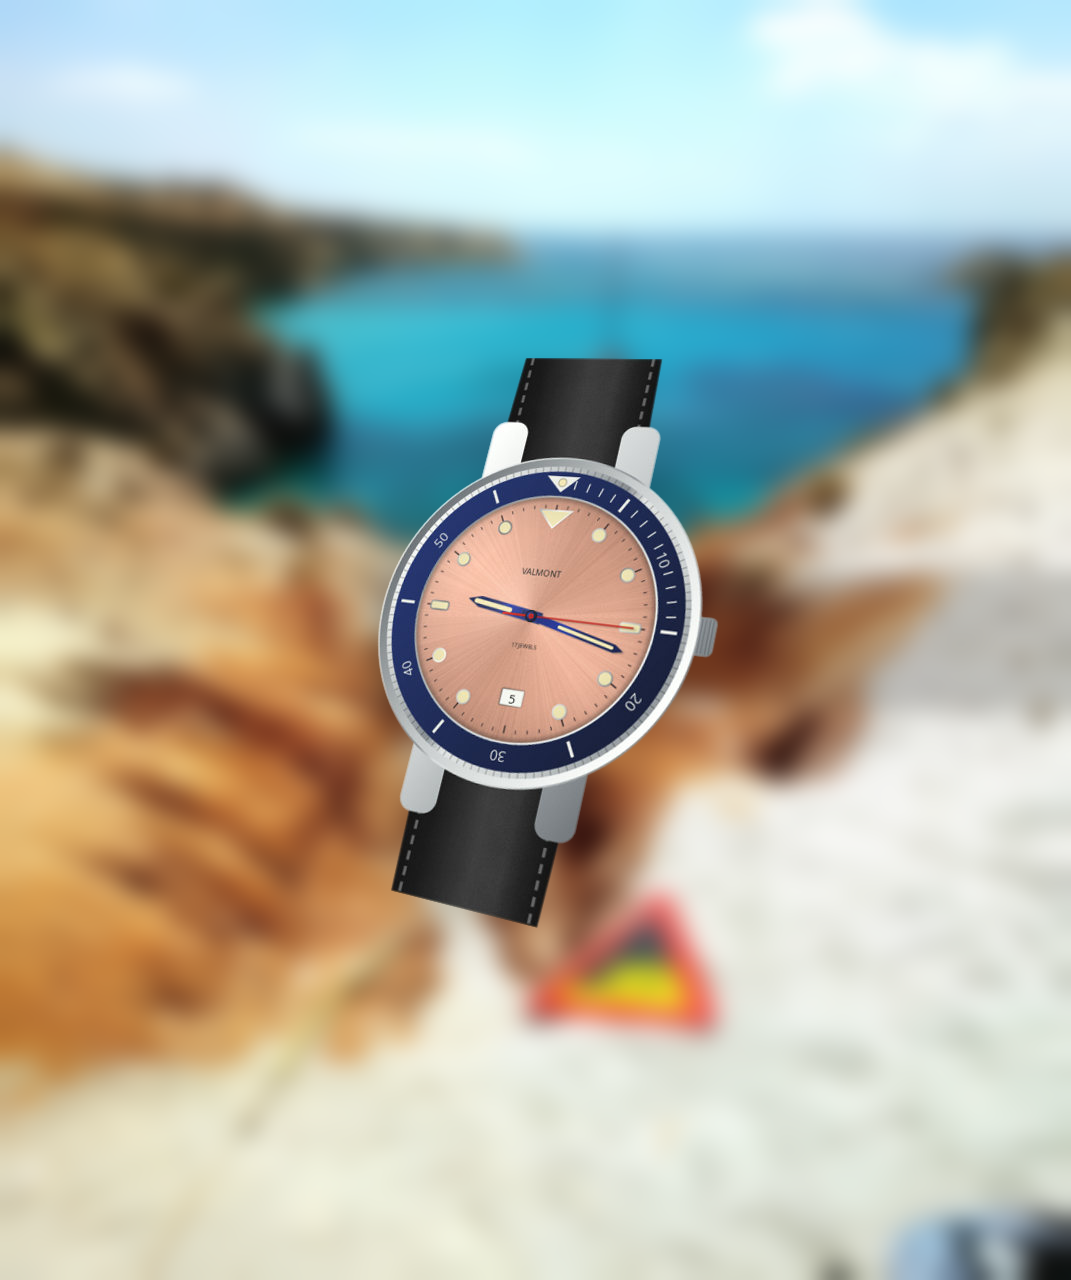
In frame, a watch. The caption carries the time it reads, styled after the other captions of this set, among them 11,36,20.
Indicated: 9,17,15
